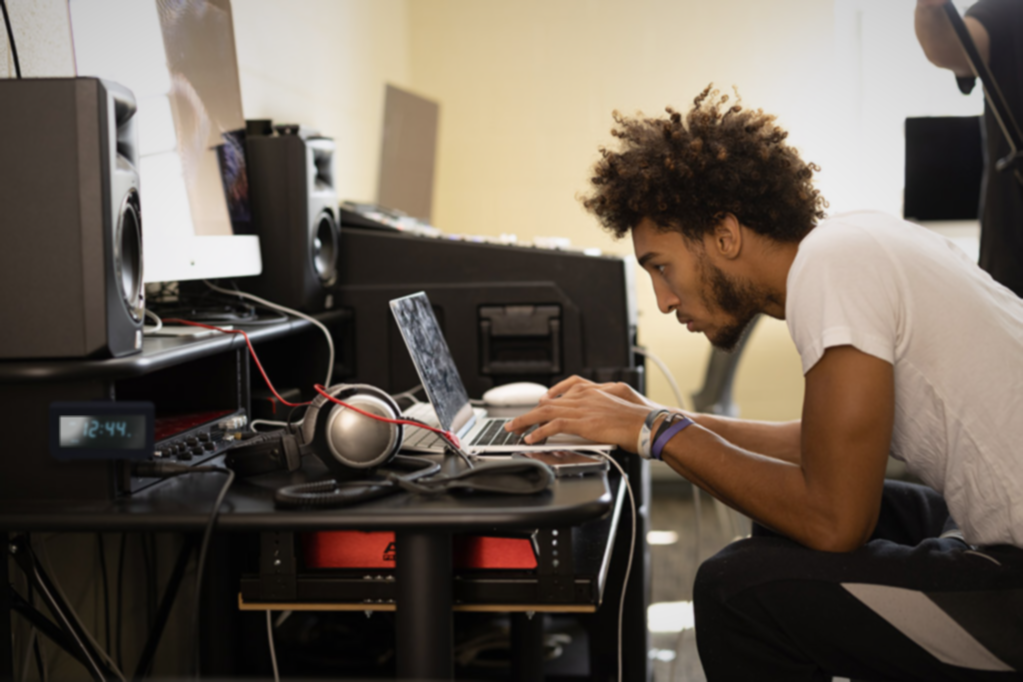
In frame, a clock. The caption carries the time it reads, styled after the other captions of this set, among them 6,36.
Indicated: 12,44
